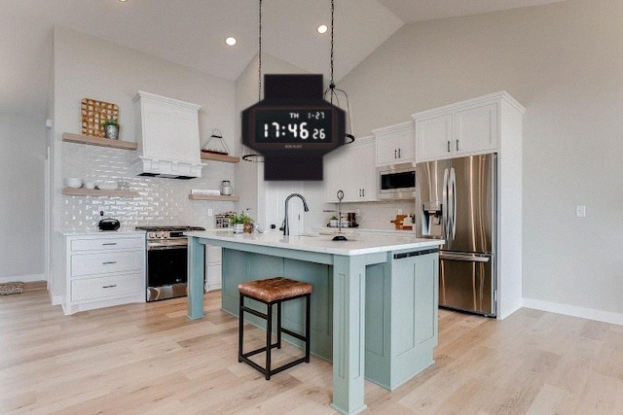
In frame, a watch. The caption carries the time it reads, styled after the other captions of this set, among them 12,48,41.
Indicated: 17,46,26
